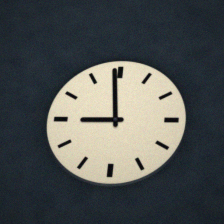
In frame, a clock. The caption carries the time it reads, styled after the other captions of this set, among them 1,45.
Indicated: 8,59
